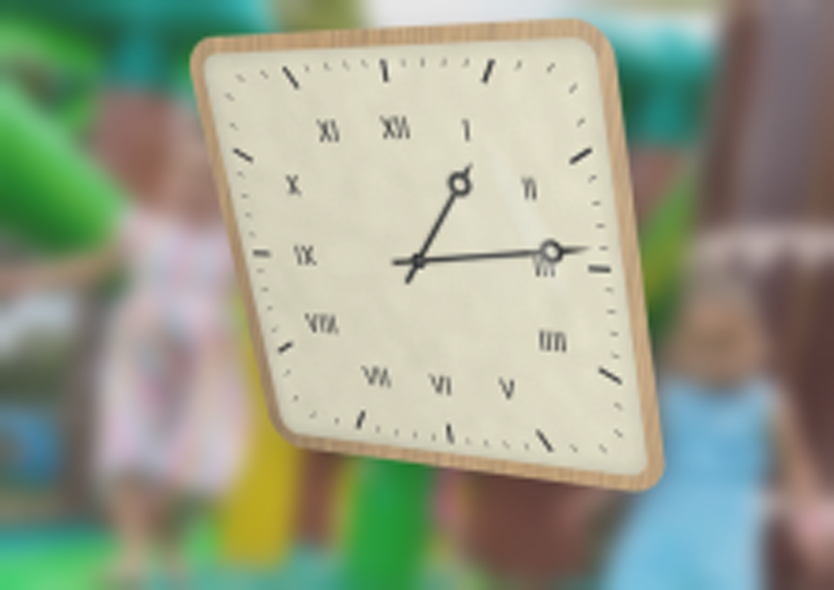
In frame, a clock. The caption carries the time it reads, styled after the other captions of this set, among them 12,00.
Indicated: 1,14
